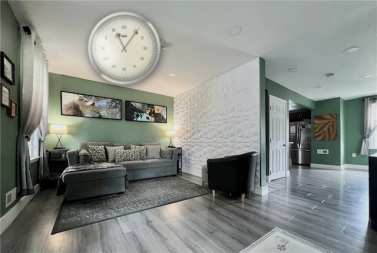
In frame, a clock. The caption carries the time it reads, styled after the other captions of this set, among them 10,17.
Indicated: 11,06
